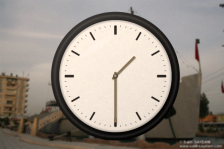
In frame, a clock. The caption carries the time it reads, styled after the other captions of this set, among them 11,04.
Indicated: 1,30
